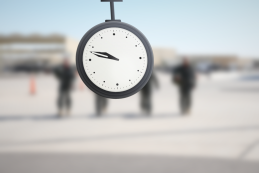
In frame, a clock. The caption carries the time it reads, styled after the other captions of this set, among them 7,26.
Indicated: 9,48
